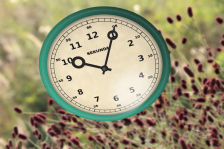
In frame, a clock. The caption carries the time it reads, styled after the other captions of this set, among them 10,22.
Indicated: 10,05
